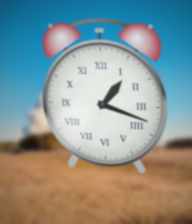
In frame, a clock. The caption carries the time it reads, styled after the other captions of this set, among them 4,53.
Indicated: 1,18
